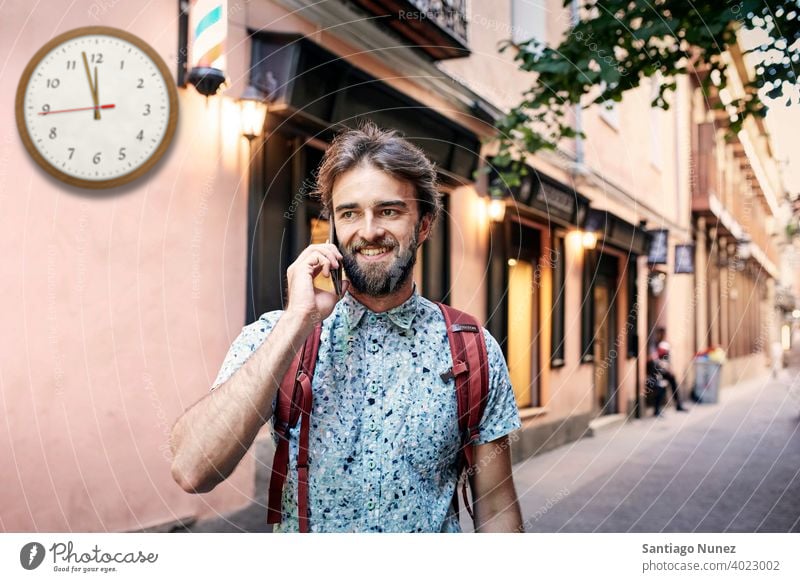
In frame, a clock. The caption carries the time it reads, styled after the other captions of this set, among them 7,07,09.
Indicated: 11,57,44
